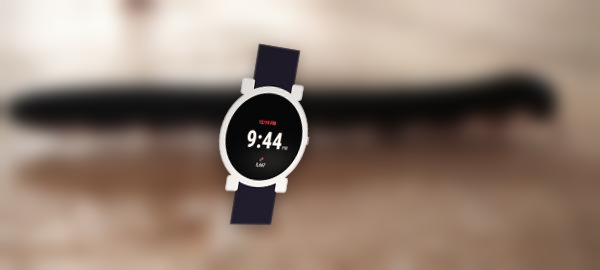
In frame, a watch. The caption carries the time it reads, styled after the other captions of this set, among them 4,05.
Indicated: 9,44
